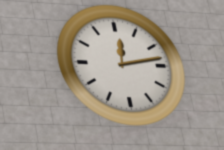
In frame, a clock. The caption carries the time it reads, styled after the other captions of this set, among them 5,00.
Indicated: 12,13
